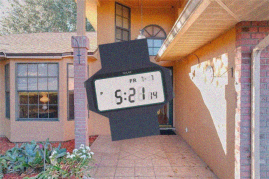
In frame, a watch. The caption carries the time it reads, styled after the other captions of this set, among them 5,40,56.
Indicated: 5,21,14
